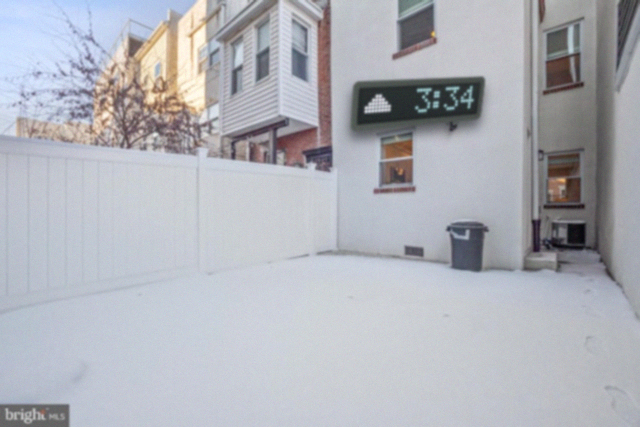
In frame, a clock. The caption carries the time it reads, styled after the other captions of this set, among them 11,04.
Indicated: 3,34
